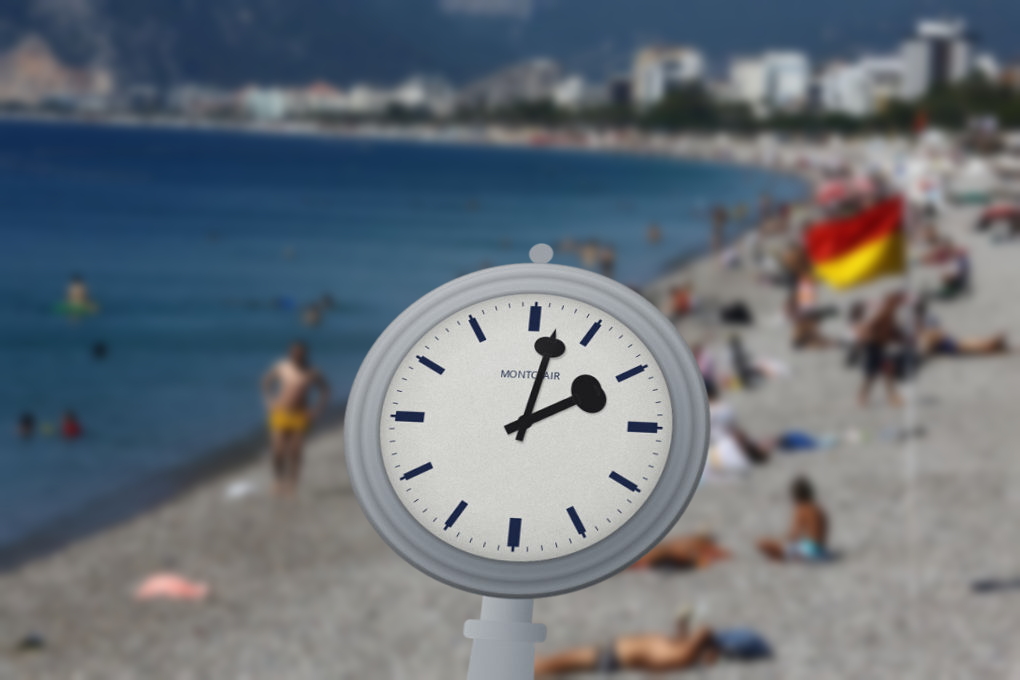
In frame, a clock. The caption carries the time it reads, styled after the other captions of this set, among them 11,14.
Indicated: 2,02
